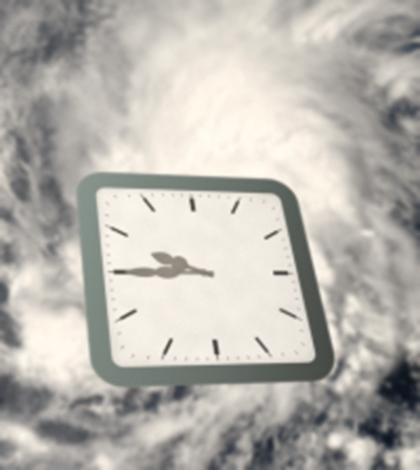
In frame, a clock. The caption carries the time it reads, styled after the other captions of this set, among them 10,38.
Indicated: 9,45
